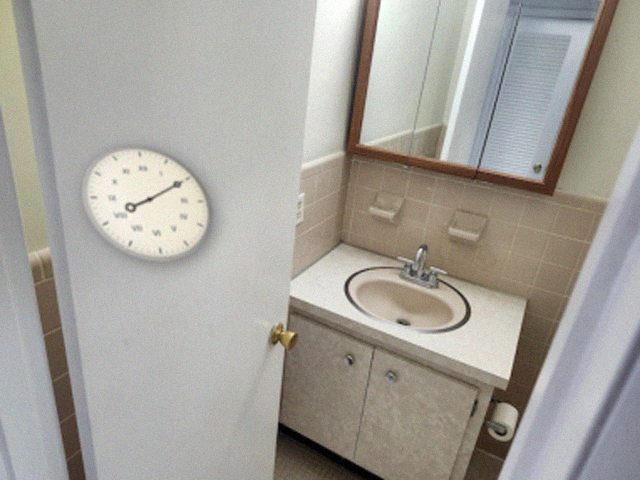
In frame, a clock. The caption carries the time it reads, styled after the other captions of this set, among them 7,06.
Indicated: 8,10
